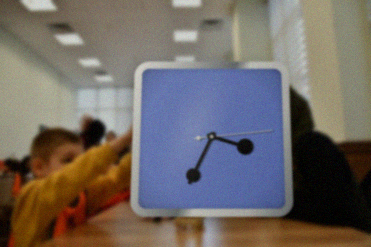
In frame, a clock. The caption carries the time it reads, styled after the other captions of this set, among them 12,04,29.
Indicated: 3,34,14
